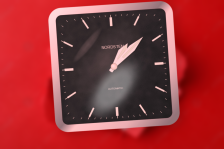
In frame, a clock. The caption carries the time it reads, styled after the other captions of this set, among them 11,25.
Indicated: 1,08
